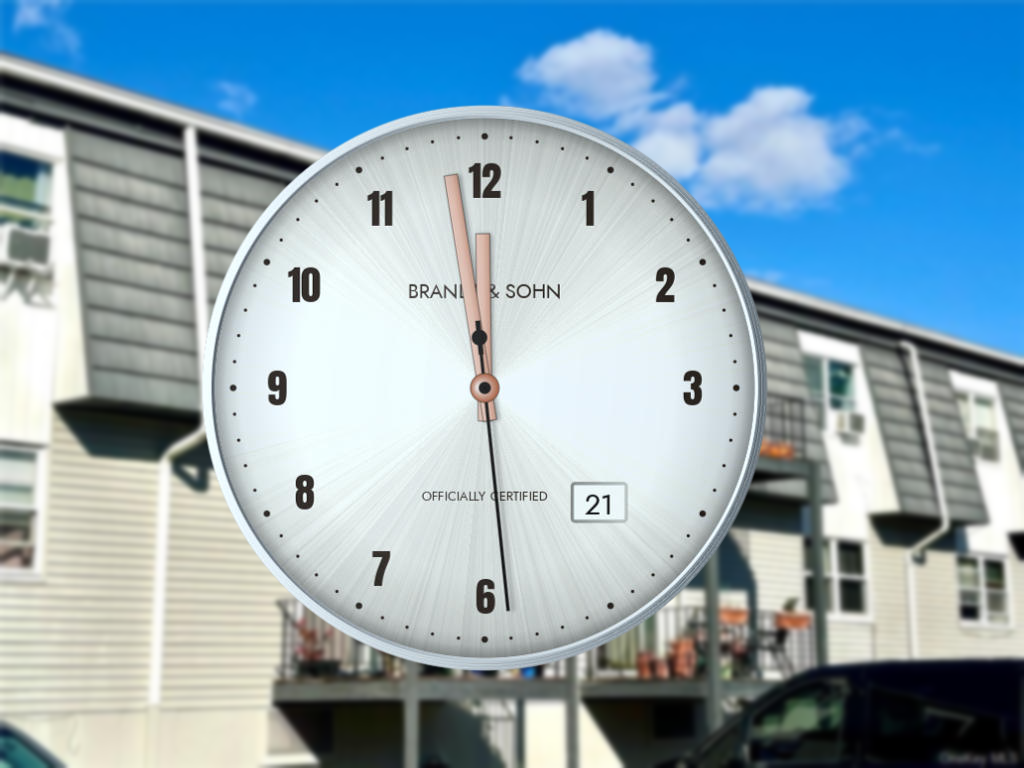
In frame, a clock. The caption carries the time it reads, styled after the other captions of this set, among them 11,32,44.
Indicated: 11,58,29
